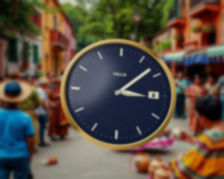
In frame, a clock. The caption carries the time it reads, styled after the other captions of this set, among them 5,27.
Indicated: 3,08
